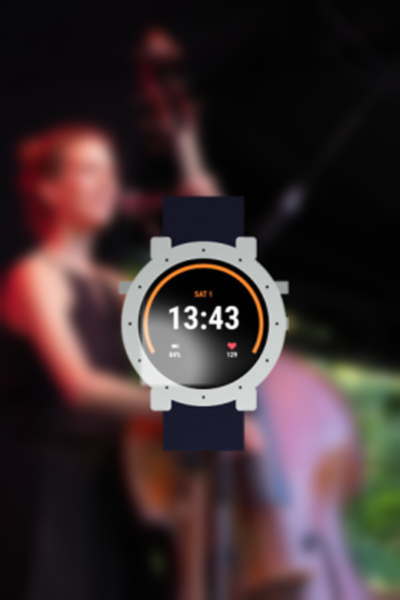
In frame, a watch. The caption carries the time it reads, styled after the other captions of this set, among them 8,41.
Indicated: 13,43
